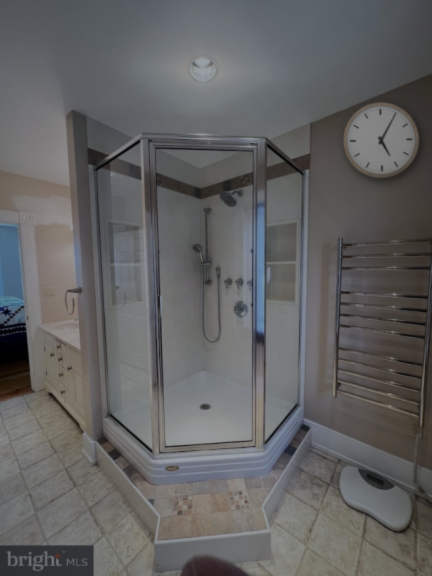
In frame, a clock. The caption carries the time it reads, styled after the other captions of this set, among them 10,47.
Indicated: 5,05
